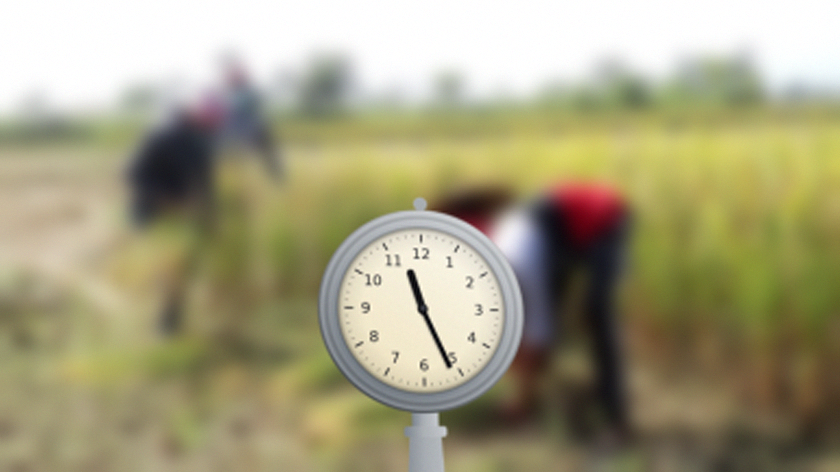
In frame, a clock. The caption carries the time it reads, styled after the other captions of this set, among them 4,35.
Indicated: 11,26
